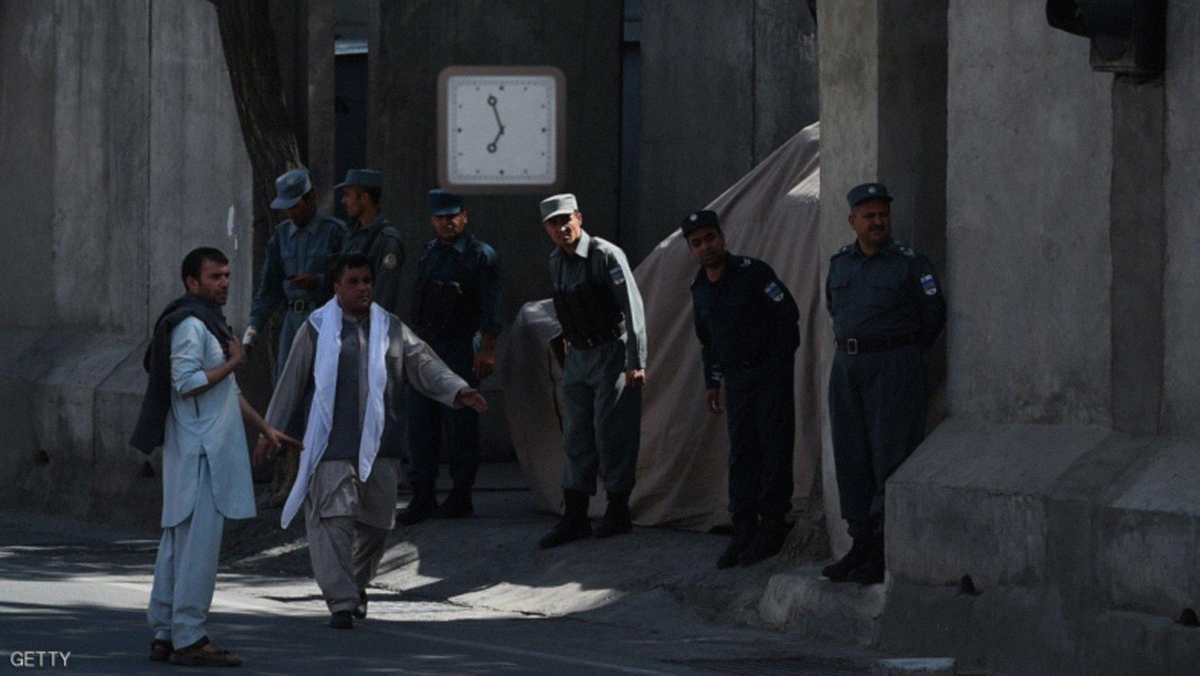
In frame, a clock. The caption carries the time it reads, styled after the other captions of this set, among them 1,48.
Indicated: 6,57
